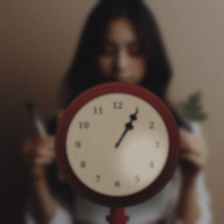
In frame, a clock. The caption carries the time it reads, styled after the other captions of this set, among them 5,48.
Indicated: 1,05
